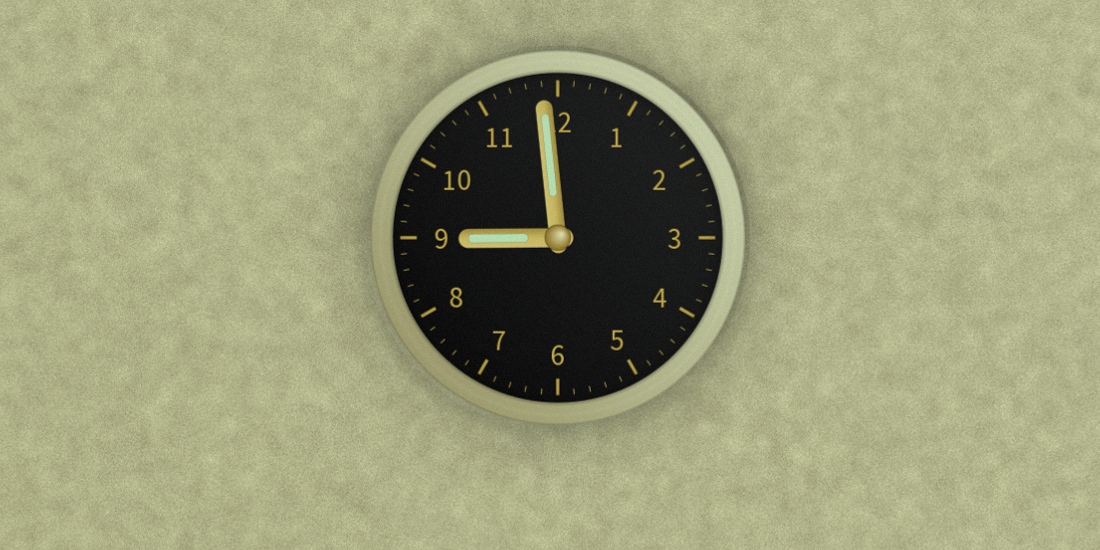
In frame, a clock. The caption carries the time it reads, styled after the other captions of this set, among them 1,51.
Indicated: 8,59
